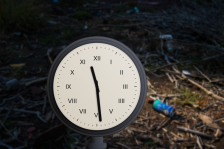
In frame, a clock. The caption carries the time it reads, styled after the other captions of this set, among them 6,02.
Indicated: 11,29
